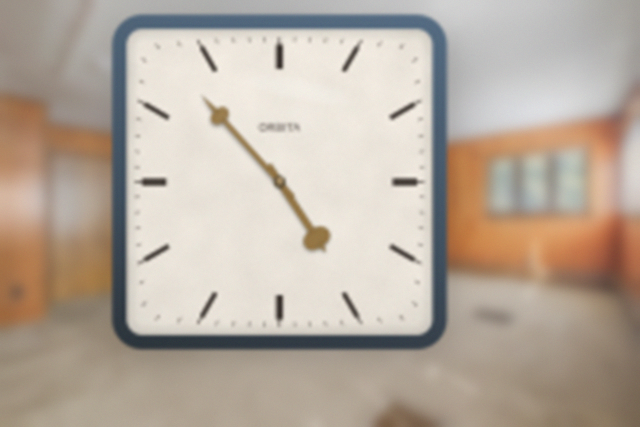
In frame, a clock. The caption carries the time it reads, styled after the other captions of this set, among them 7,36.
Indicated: 4,53
